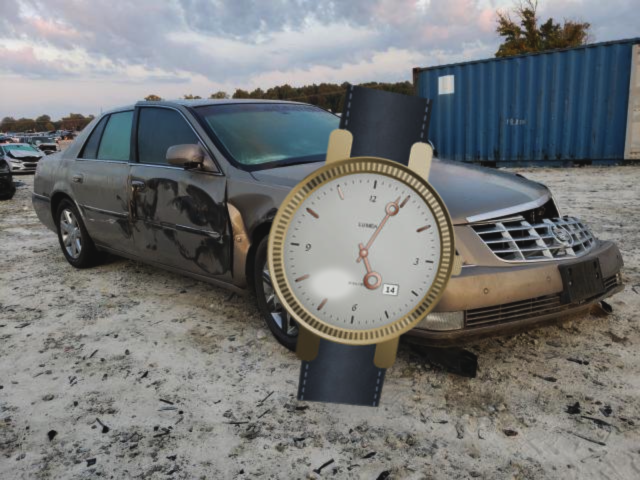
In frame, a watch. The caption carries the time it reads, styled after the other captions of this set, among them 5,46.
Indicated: 5,04
